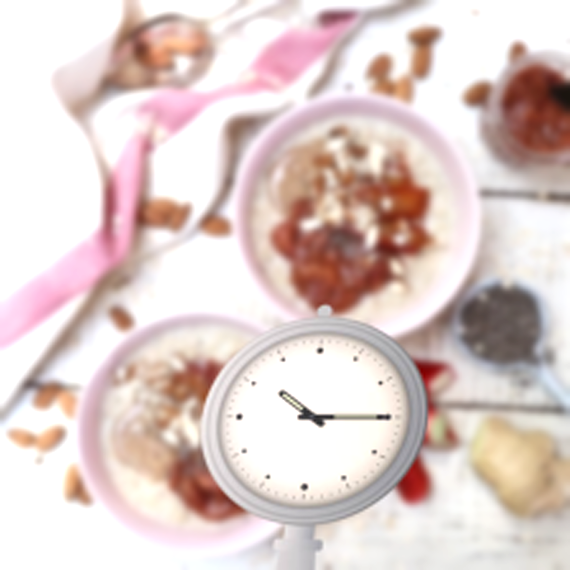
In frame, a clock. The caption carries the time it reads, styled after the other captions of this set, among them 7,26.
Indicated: 10,15
